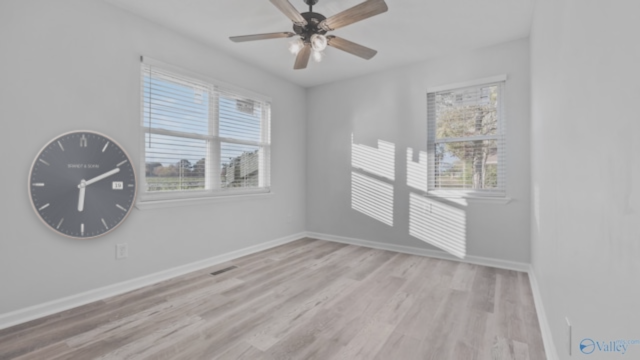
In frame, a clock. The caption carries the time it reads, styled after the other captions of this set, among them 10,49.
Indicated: 6,11
